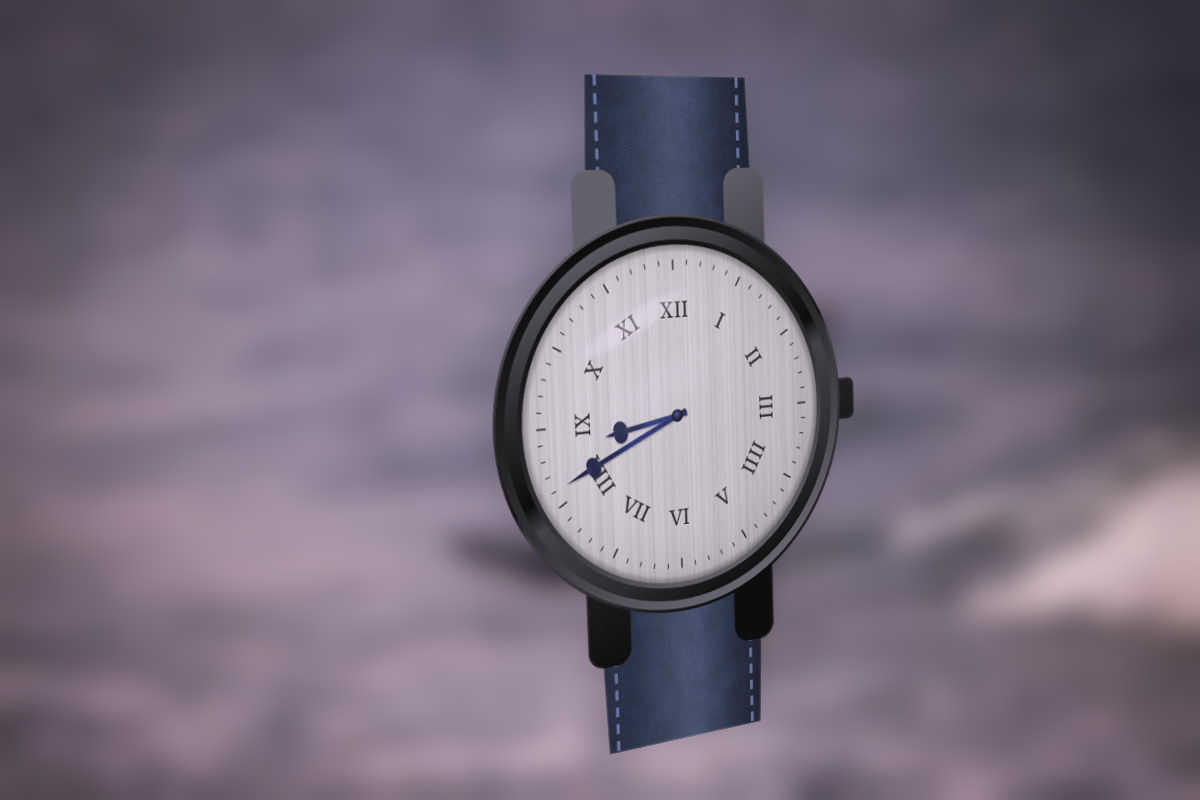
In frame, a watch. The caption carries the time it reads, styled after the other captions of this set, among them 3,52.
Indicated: 8,41
